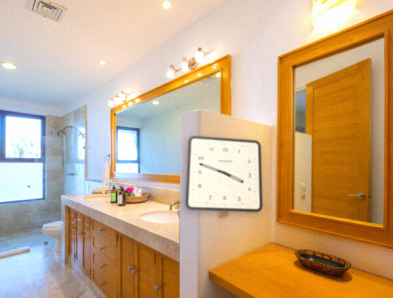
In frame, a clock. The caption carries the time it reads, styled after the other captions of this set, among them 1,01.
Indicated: 3,48
